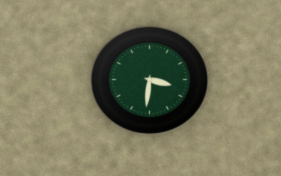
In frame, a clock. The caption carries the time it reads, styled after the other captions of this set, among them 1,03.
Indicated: 3,31
